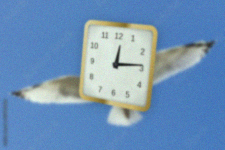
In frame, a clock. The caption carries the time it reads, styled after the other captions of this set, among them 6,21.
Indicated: 12,14
